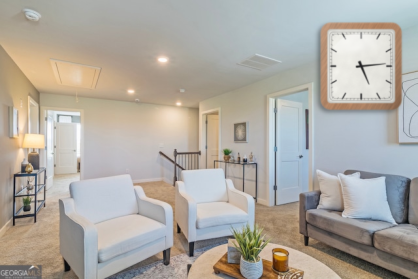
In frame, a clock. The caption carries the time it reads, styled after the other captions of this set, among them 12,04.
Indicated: 5,14
